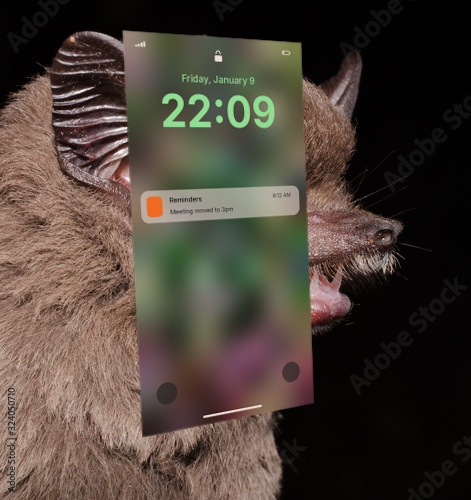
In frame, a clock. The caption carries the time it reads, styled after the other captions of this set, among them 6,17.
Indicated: 22,09
